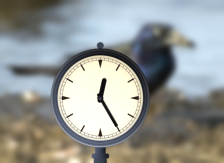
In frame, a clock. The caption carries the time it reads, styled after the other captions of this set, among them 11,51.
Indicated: 12,25
